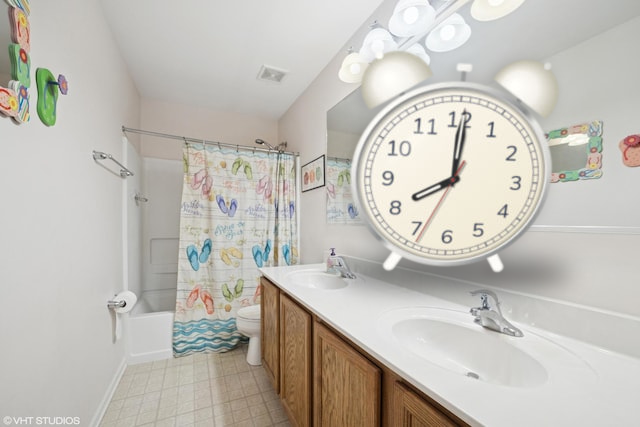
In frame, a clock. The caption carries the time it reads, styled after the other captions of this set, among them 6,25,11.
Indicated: 8,00,34
